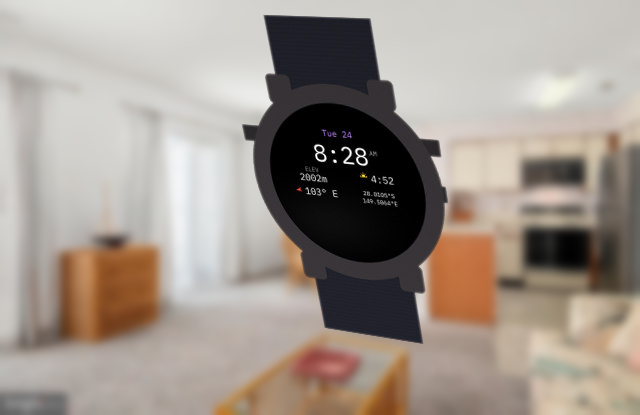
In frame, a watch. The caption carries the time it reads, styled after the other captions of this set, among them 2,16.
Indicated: 8,28
